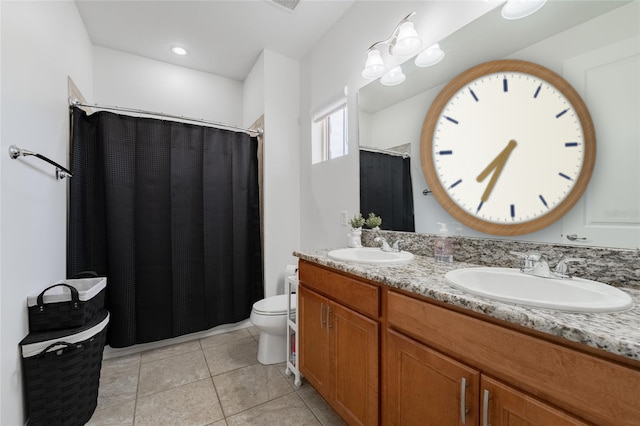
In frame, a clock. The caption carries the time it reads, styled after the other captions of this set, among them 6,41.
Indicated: 7,35
